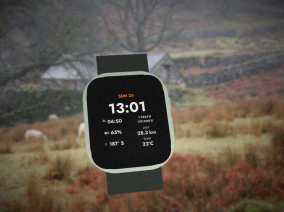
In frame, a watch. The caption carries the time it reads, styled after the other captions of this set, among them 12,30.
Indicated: 13,01
